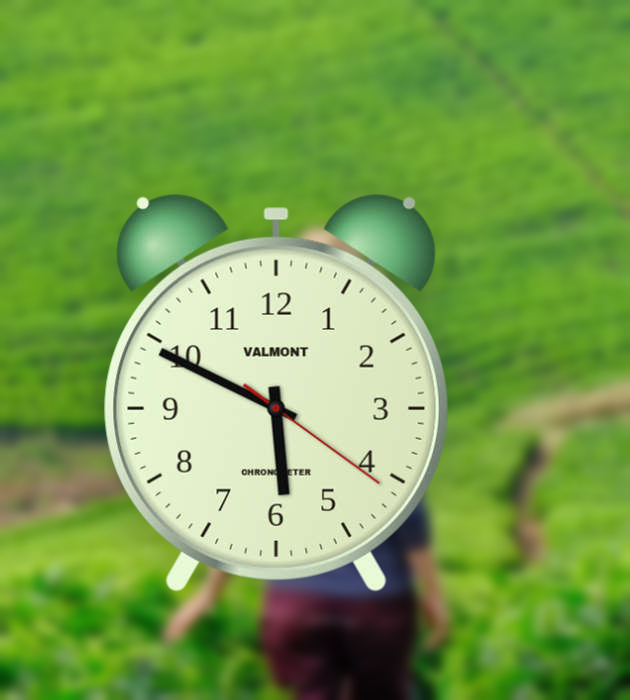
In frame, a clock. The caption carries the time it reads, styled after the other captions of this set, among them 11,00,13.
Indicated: 5,49,21
